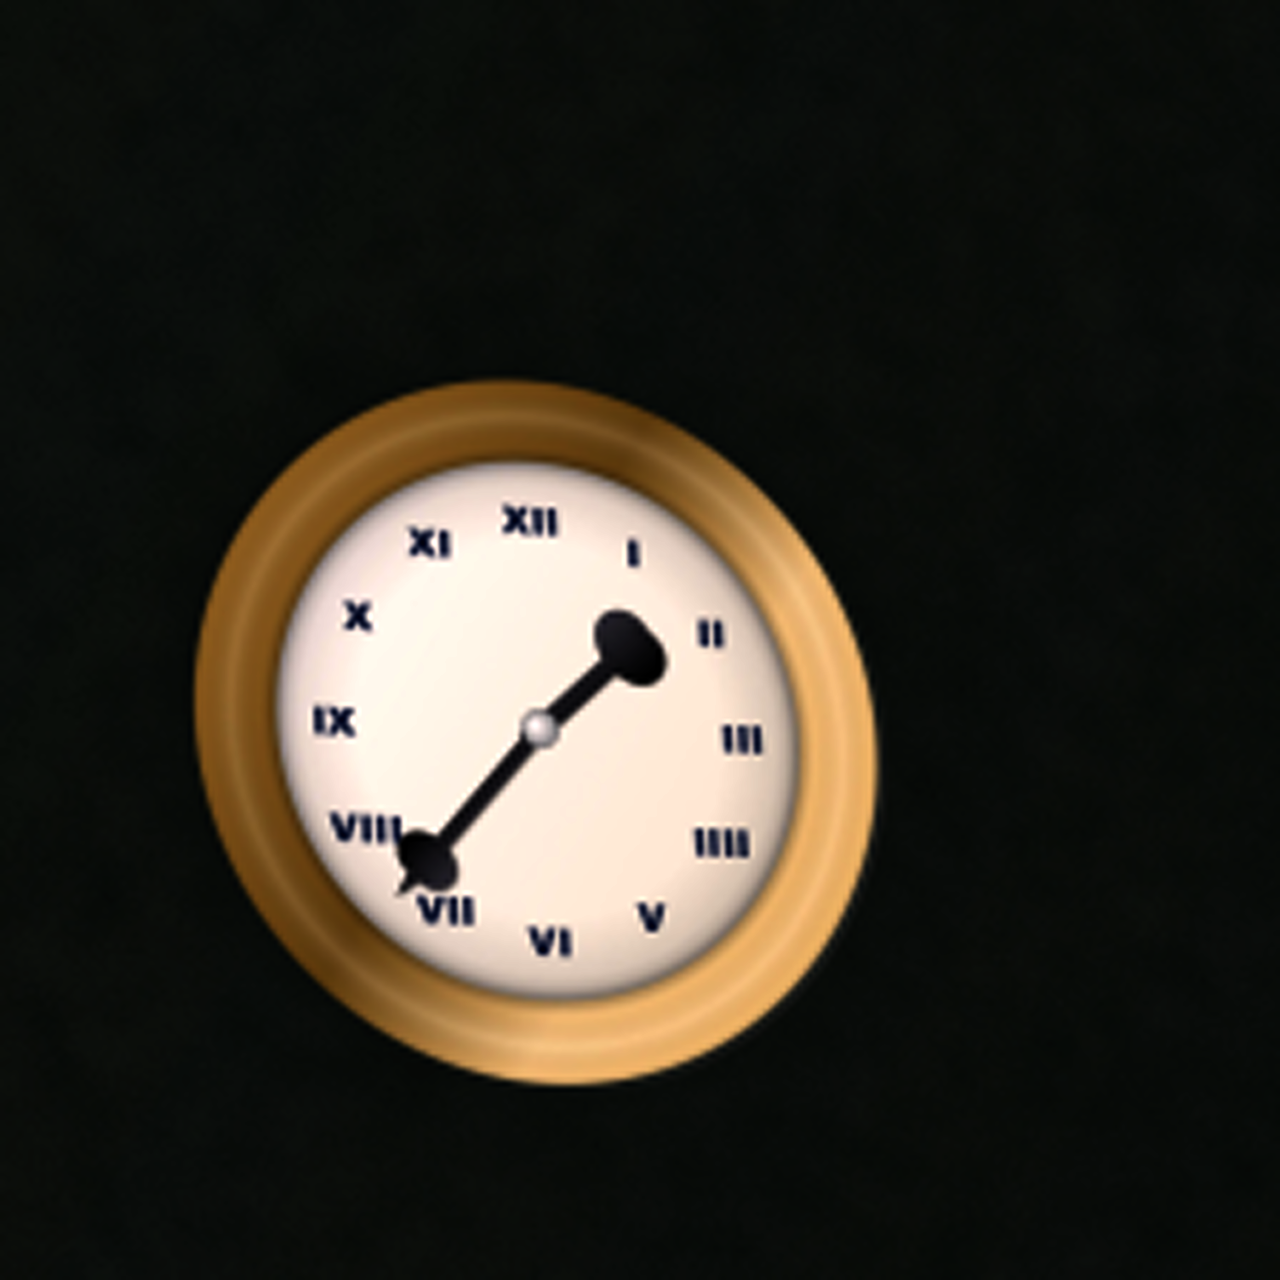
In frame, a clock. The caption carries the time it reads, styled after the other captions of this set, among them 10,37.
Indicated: 1,37
